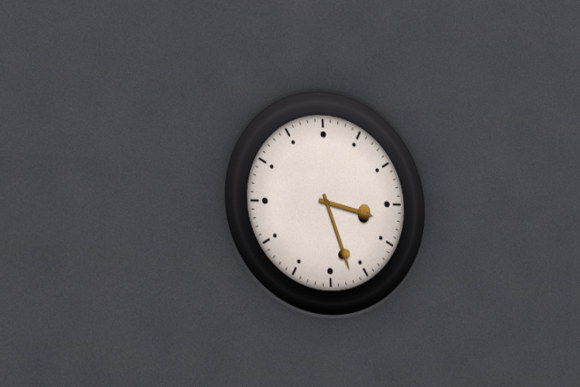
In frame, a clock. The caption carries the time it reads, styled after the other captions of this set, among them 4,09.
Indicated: 3,27
